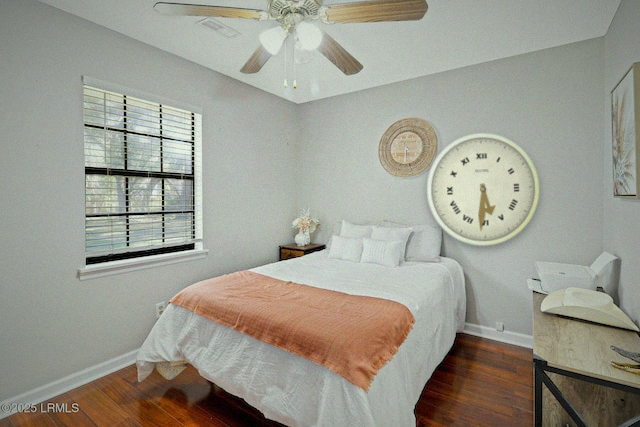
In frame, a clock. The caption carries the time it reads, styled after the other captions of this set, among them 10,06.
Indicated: 5,31
